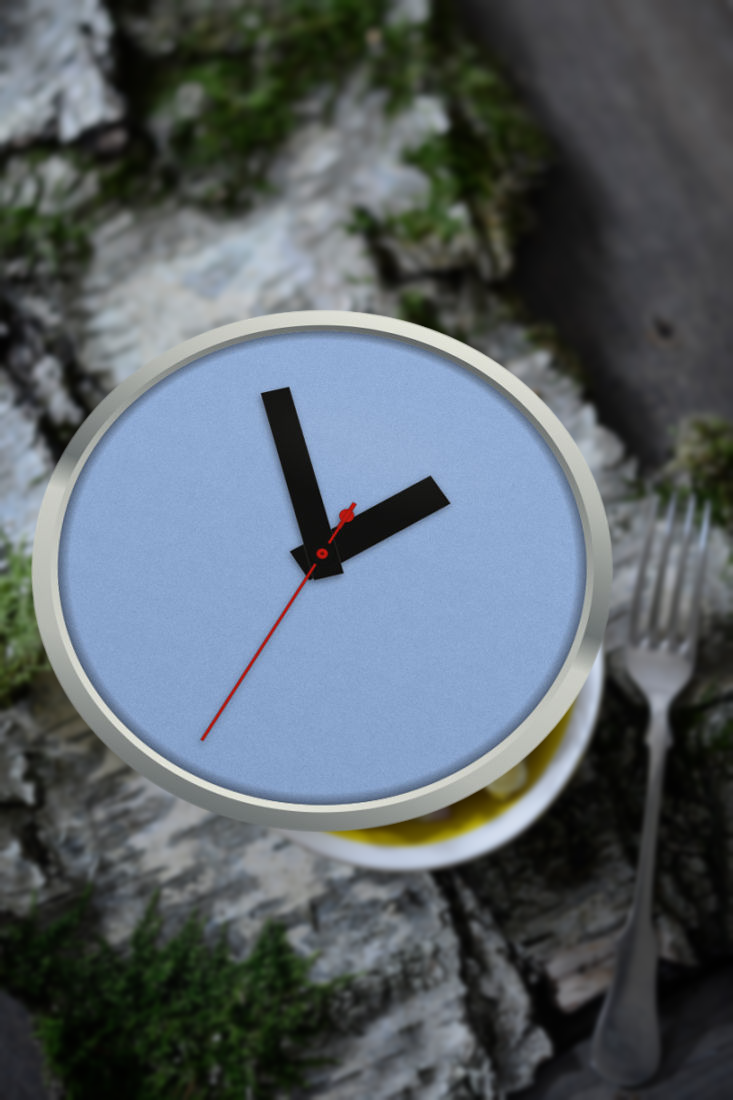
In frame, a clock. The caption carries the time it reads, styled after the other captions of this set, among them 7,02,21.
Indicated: 1,57,35
